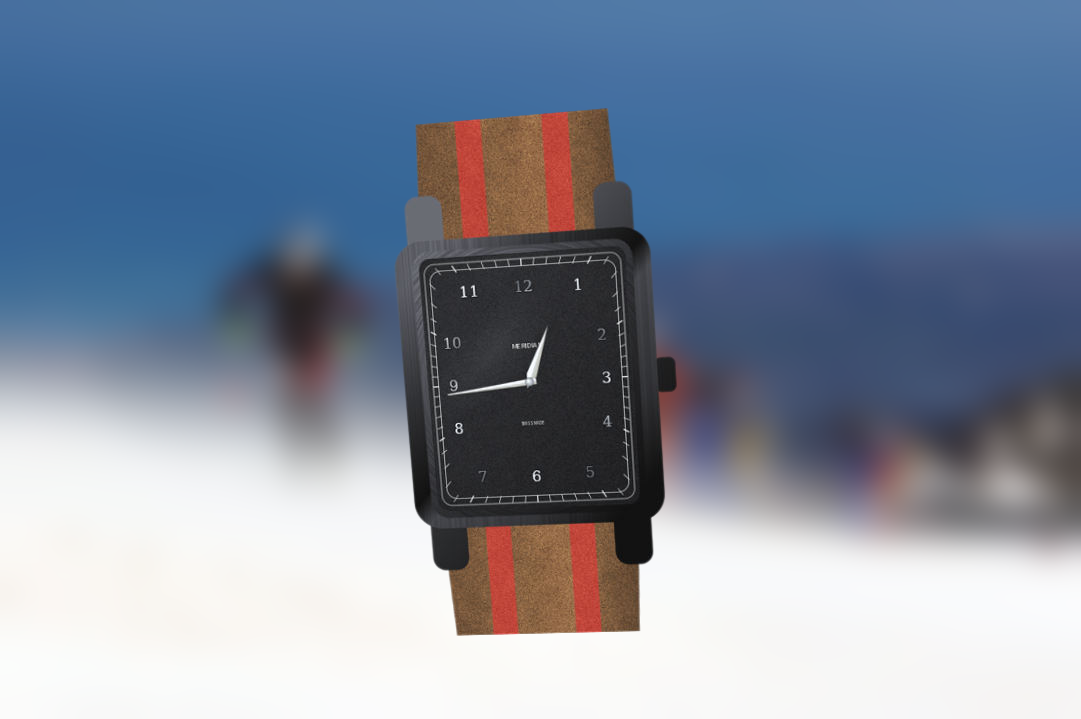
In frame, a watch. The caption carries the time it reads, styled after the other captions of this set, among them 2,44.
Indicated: 12,44
